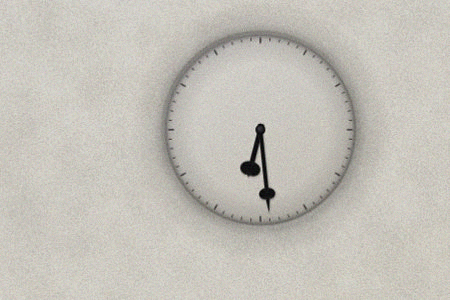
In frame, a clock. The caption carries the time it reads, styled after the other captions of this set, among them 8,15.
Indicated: 6,29
